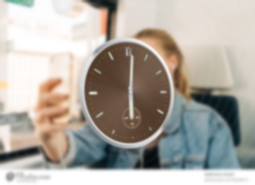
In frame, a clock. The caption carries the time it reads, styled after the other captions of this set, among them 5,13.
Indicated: 6,01
